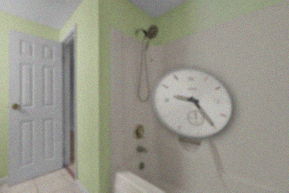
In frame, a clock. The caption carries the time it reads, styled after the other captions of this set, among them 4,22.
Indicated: 9,25
